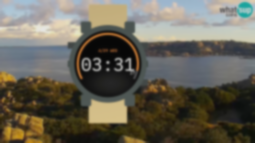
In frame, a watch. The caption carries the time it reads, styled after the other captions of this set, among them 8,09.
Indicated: 3,31
